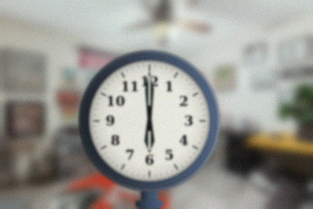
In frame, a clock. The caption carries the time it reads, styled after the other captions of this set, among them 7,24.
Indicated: 6,00
